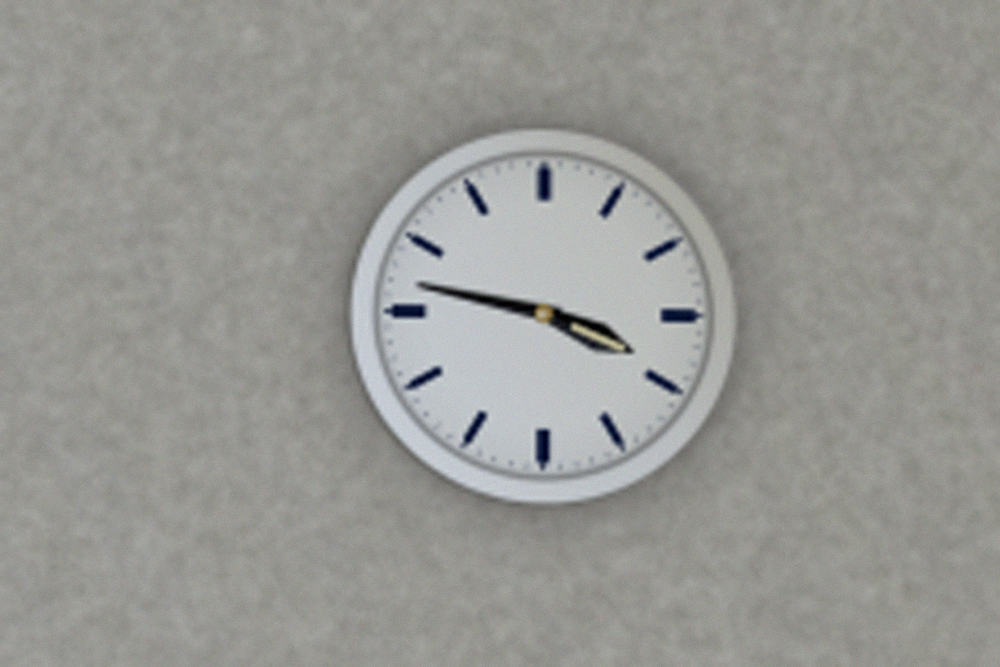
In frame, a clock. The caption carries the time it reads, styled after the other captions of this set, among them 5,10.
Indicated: 3,47
